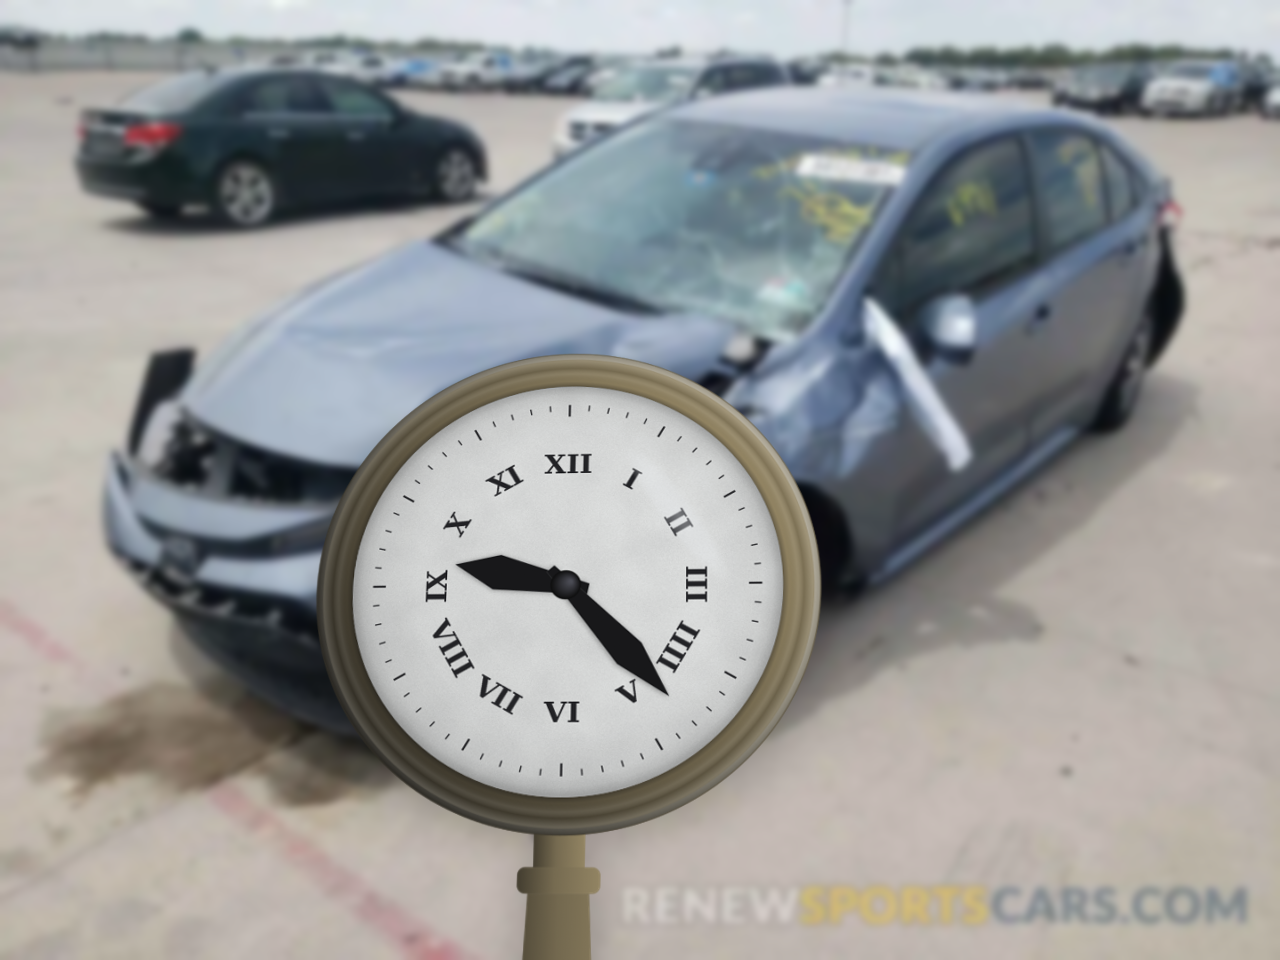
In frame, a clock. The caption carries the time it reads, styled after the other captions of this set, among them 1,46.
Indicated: 9,23
